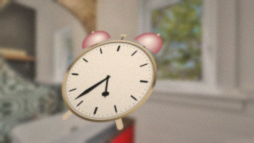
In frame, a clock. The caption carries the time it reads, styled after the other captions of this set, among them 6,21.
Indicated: 5,37
